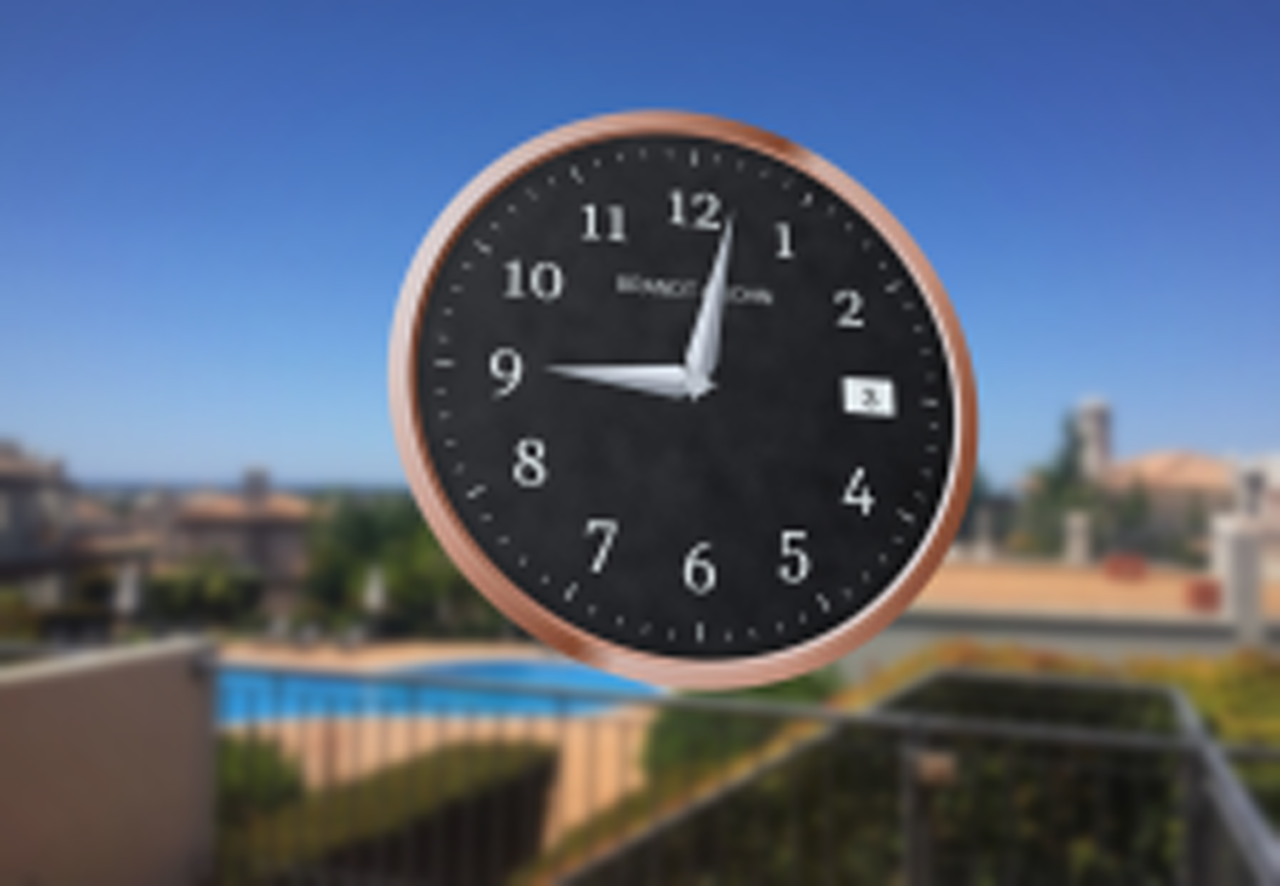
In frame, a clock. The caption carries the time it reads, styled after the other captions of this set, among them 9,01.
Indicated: 9,02
